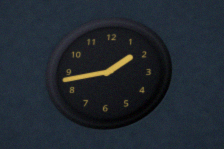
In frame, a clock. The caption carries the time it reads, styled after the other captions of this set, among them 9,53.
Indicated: 1,43
